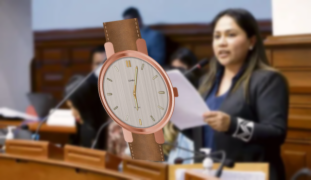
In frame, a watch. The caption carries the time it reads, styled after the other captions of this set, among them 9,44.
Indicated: 6,03
